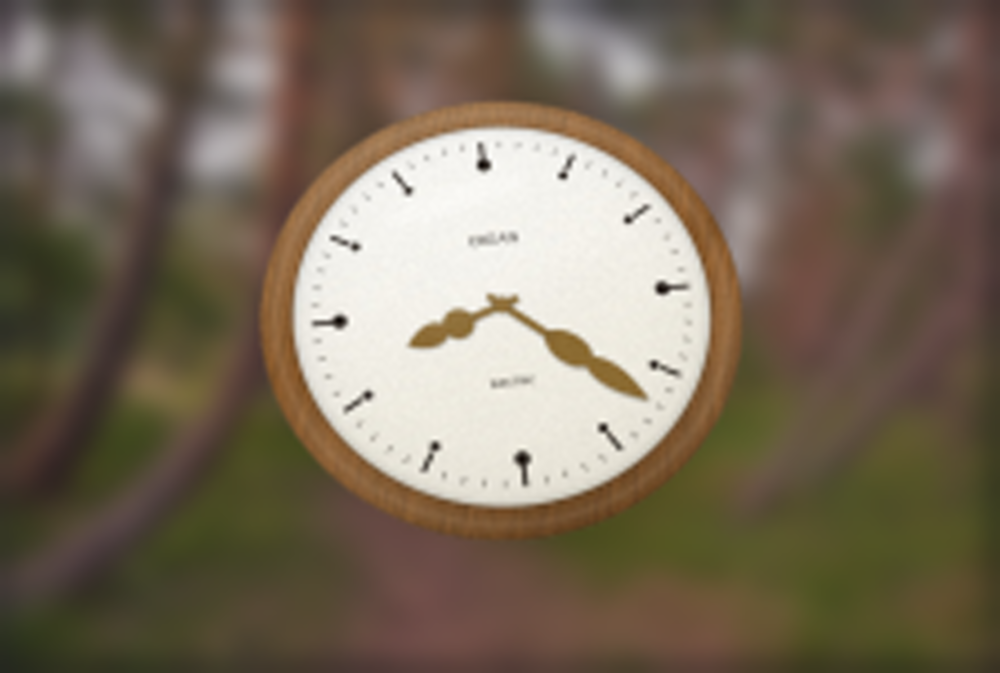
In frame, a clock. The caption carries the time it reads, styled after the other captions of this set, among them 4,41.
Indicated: 8,22
